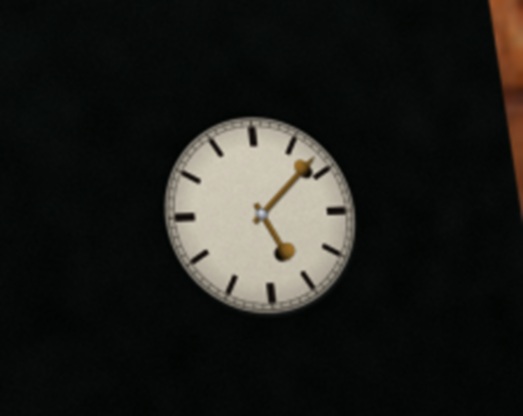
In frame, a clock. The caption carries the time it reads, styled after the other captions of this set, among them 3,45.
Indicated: 5,08
